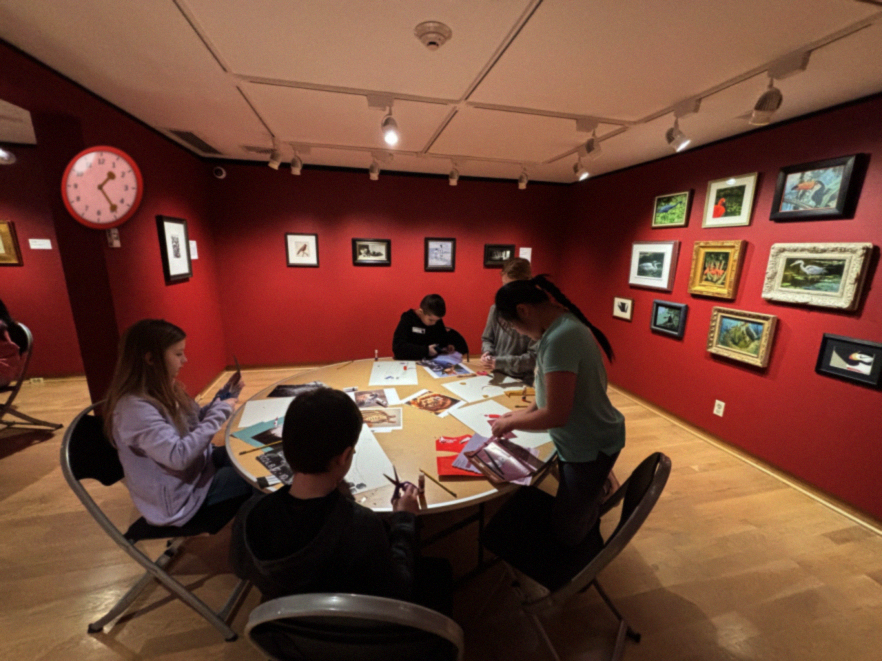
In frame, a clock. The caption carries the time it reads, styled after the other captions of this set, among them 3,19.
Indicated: 1,24
